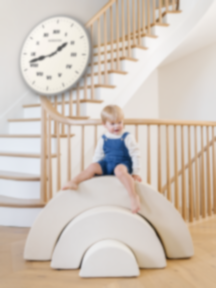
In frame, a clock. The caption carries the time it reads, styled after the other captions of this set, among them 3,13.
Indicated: 1,42
